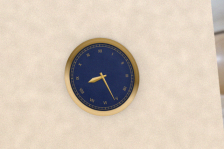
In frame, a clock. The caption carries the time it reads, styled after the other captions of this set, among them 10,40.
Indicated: 8,26
